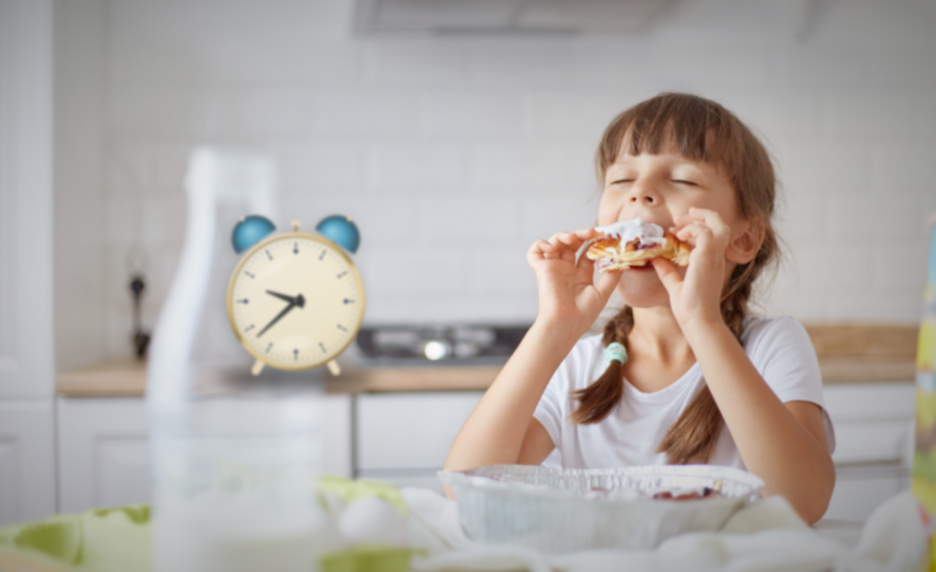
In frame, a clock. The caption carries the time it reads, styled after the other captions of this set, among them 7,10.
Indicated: 9,38
